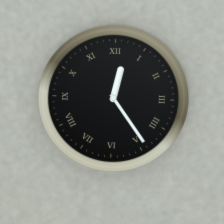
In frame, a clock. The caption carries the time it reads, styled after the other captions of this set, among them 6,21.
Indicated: 12,24
